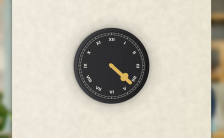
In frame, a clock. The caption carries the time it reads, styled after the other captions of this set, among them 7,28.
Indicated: 4,22
